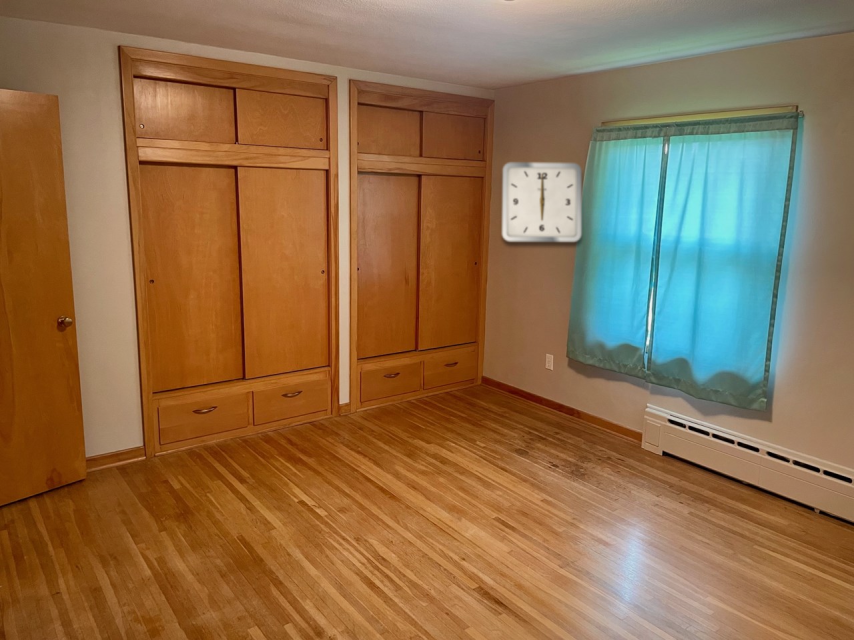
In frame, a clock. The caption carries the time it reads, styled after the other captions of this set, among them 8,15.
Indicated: 6,00
